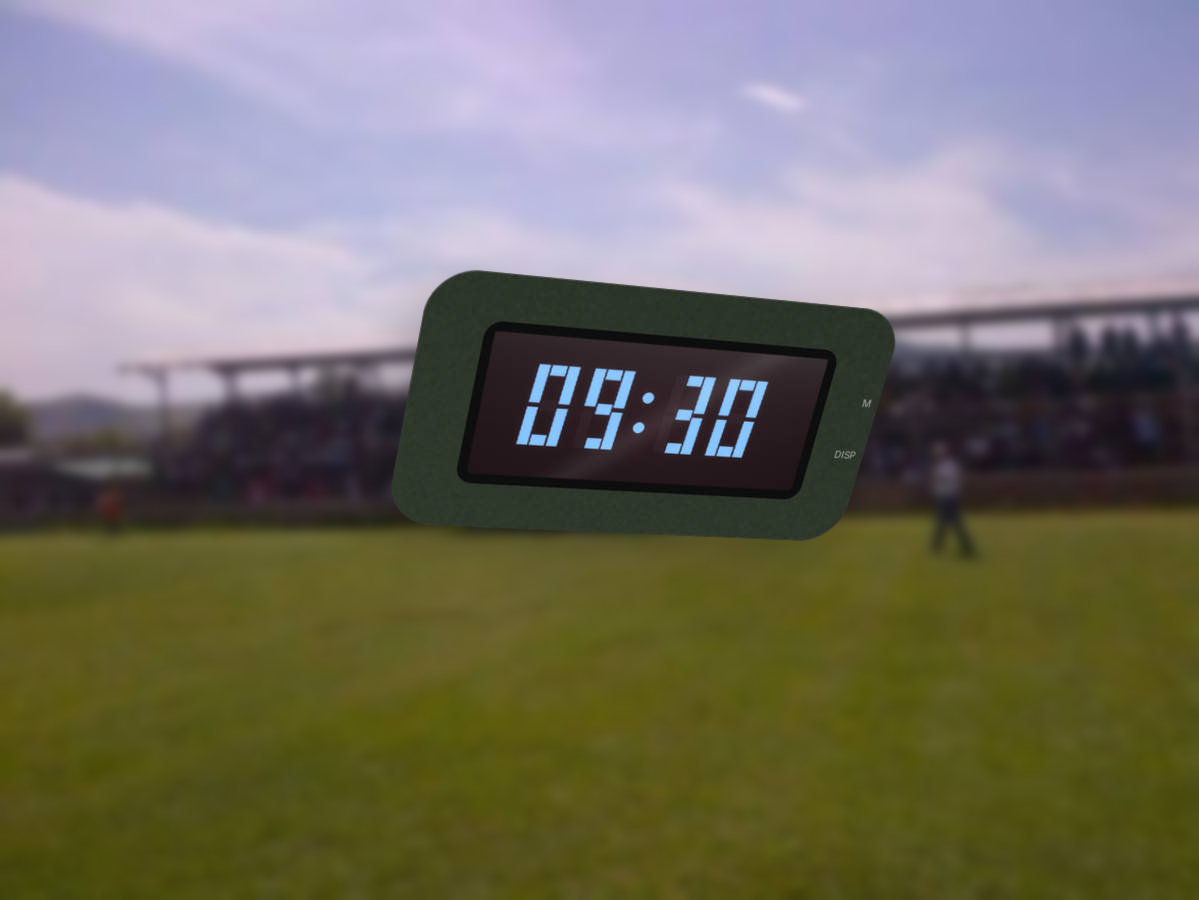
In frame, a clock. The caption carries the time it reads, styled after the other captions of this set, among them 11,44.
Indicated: 9,30
